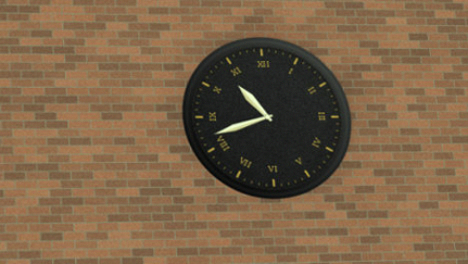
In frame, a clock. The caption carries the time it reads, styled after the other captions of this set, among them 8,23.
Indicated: 10,42
